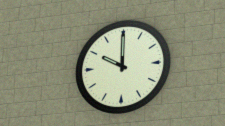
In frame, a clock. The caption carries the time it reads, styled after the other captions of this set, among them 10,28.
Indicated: 10,00
